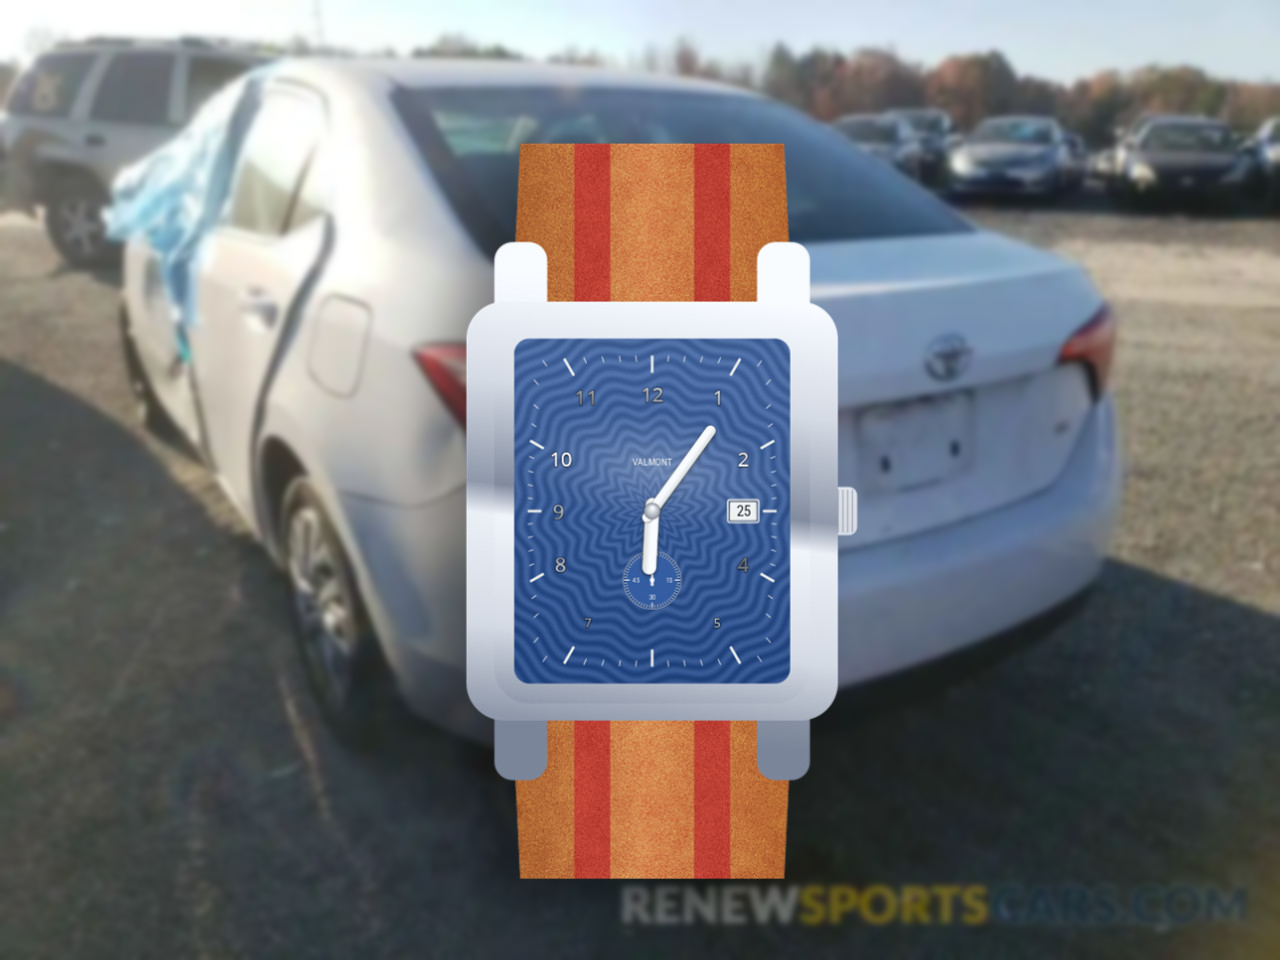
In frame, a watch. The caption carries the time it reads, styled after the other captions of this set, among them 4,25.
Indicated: 6,06
